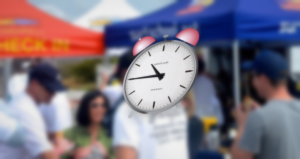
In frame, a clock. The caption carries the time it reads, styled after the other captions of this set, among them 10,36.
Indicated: 10,45
